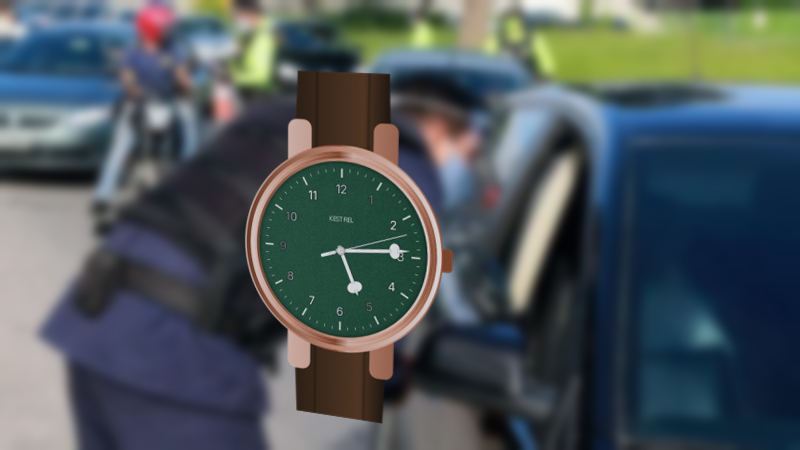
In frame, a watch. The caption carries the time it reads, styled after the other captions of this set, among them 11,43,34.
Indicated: 5,14,12
